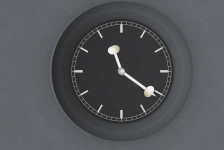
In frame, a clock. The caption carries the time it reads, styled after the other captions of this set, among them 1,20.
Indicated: 11,21
